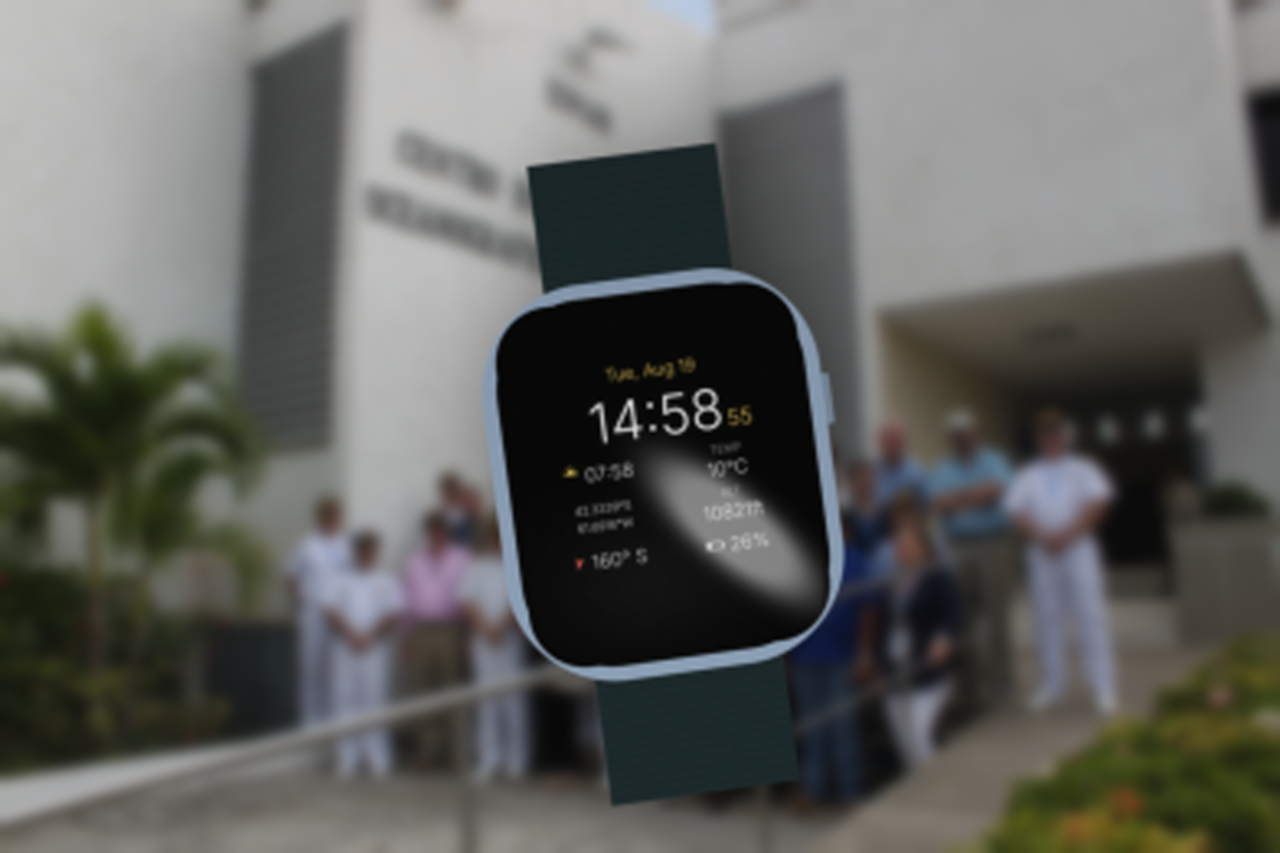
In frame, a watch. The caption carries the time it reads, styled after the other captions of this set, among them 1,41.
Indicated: 14,58
